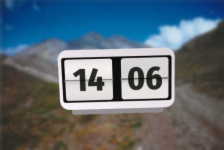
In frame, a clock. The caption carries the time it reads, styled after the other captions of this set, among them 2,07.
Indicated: 14,06
